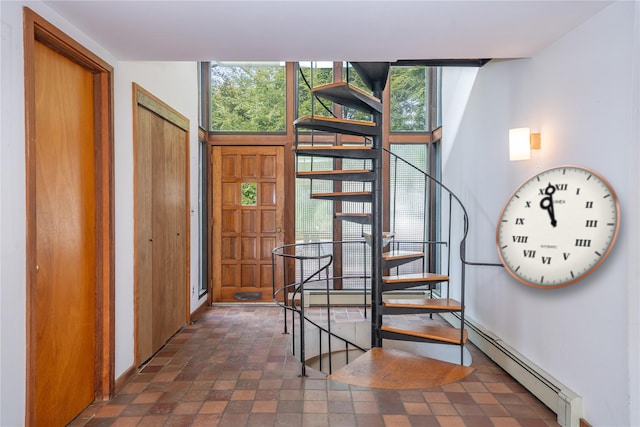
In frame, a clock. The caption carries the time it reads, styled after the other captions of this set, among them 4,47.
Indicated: 10,57
